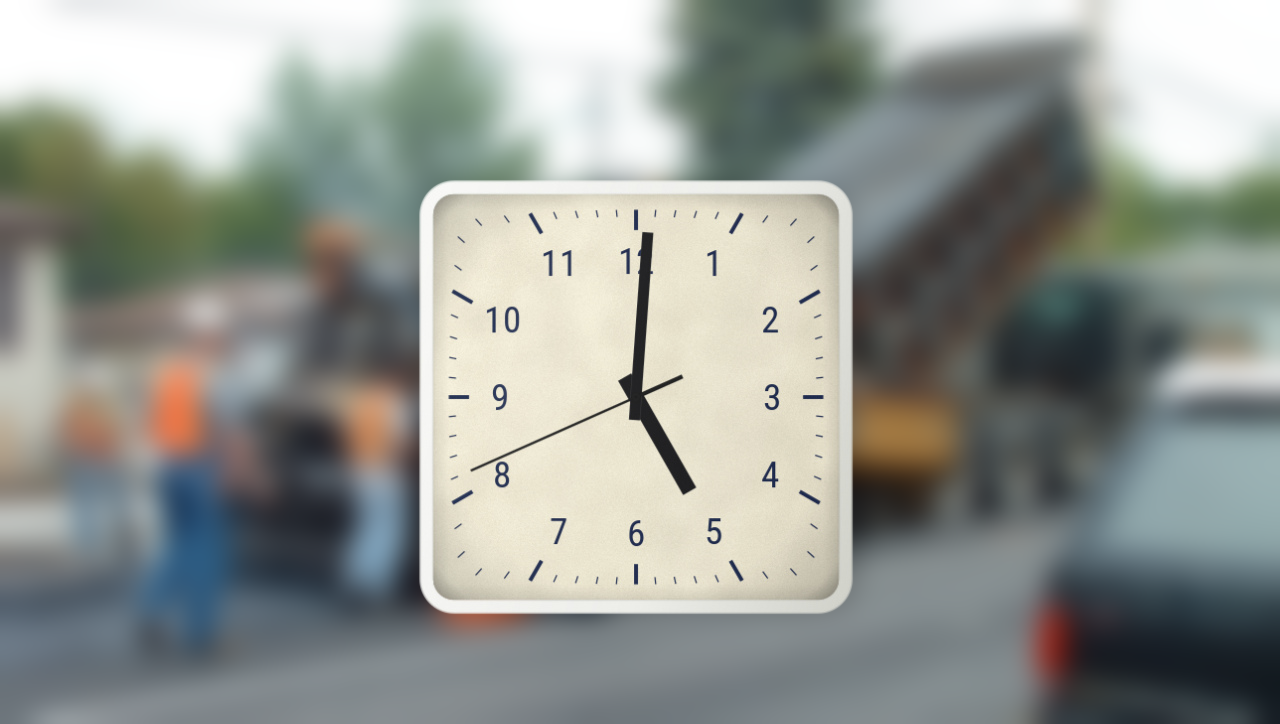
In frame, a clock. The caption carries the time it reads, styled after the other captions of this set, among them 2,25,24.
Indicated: 5,00,41
